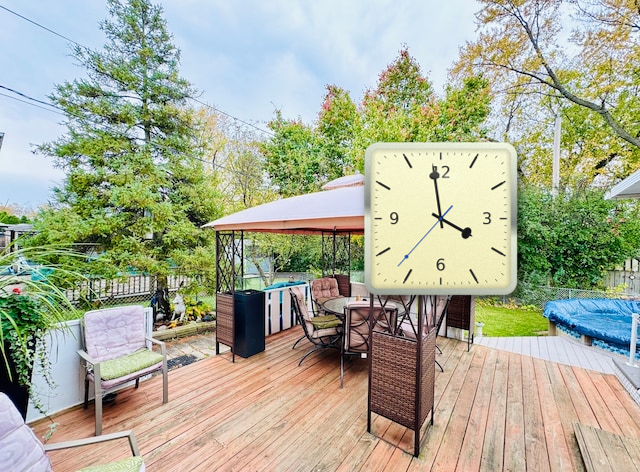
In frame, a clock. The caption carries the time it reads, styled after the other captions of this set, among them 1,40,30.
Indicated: 3,58,37
